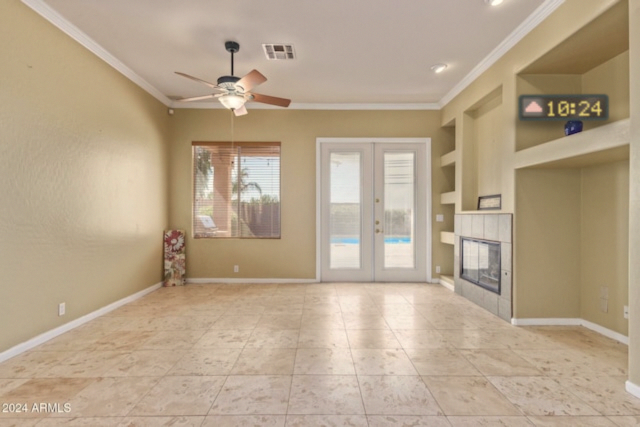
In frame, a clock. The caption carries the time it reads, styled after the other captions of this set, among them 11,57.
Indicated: 10,24
